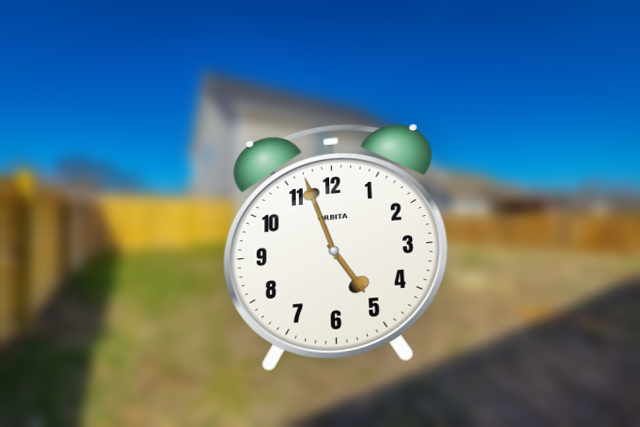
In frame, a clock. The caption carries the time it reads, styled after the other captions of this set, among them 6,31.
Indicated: 4,57
